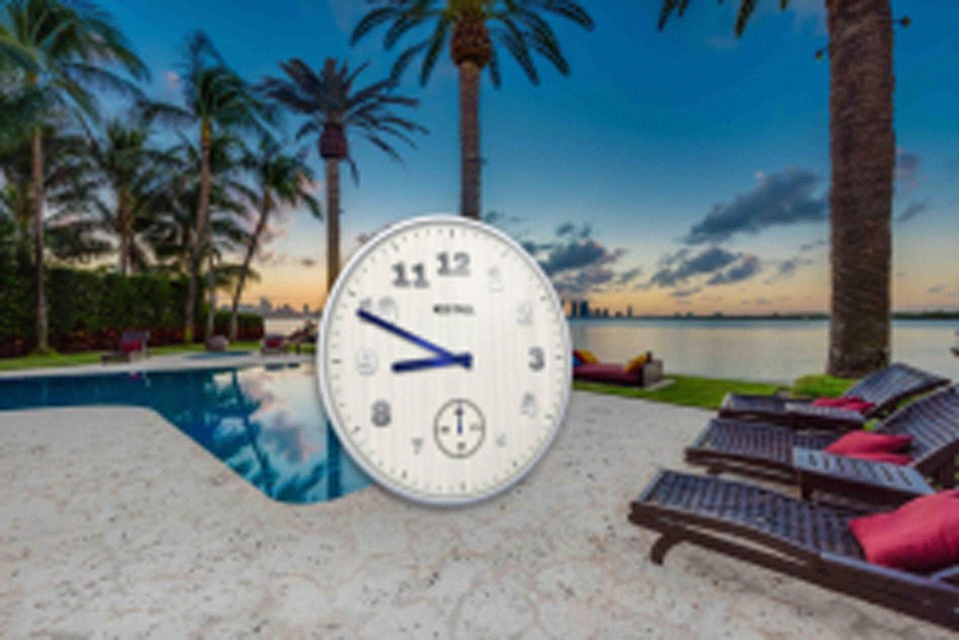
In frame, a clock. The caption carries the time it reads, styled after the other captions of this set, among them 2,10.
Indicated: 8,49
